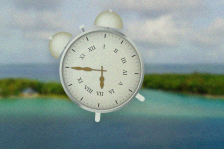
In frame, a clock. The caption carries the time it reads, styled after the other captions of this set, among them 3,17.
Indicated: 6,50
